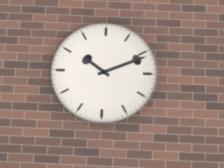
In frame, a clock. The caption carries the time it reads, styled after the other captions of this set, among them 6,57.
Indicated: 10,11
